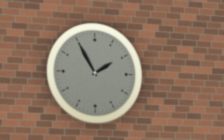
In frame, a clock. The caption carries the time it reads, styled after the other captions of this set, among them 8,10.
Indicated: 1,55
